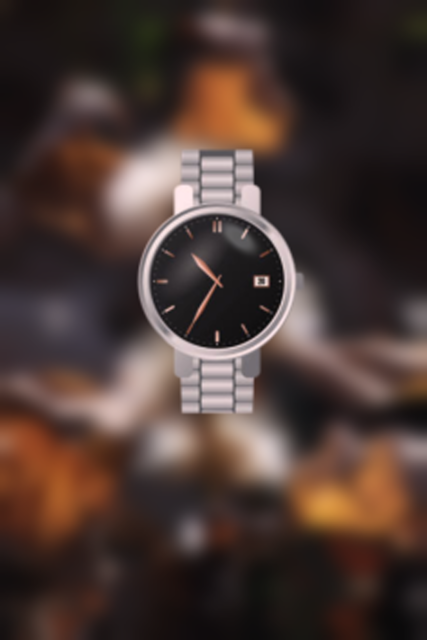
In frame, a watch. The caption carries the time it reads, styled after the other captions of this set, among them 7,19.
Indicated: 10,35
